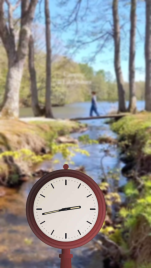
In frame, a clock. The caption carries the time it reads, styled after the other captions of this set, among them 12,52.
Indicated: 2,43
